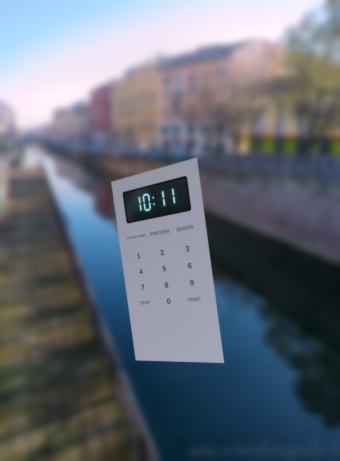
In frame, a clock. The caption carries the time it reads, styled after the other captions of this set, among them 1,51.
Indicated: 10,11
